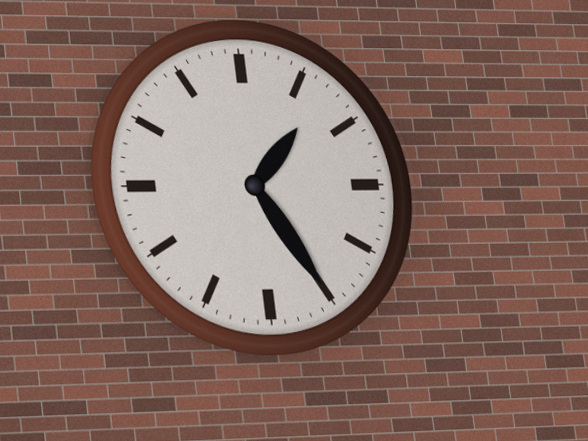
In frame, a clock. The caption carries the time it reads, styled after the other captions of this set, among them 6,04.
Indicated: 1,25
